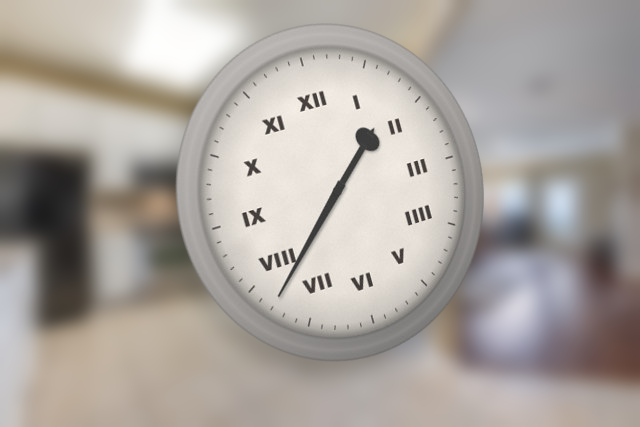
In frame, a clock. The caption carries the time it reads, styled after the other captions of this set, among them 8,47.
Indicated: 1,38
